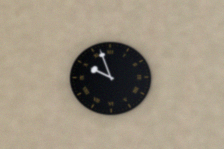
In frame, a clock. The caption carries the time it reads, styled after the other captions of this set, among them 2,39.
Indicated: 9,57
